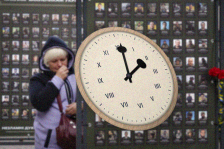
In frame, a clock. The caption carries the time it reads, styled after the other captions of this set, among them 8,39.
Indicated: 2,01
